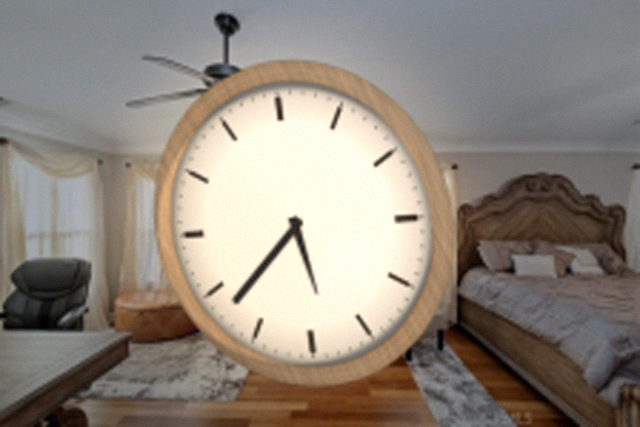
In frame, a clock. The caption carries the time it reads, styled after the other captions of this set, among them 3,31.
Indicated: 5,38
